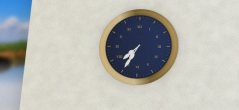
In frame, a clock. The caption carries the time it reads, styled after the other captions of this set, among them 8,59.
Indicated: 7,35
